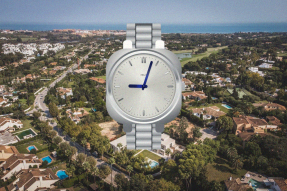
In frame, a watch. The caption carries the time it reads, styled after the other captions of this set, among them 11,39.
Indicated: 9,03
